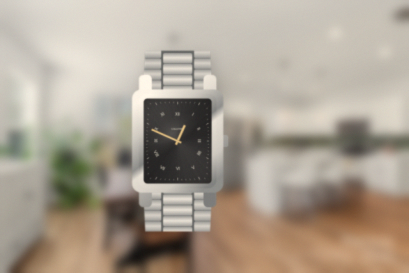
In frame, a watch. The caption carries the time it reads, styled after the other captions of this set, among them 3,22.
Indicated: 12,49
